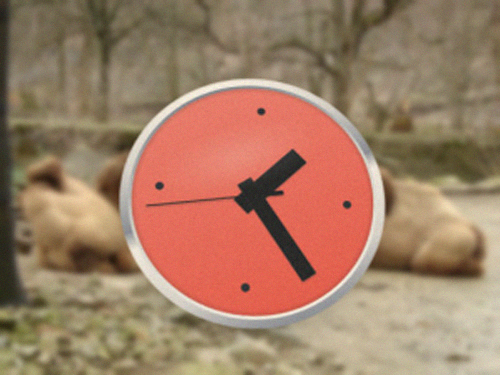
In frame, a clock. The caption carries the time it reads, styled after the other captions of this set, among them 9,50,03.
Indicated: 1,23,43
